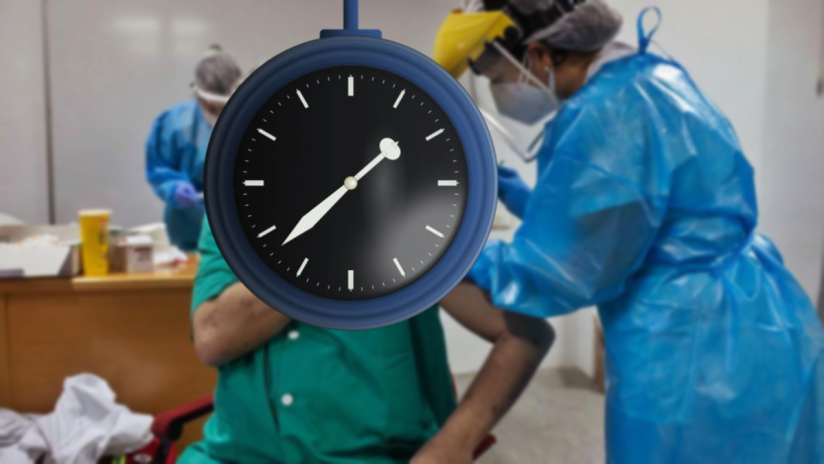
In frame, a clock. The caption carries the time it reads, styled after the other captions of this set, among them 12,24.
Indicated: 1,38
